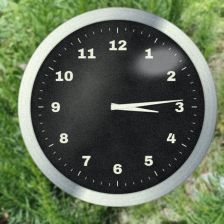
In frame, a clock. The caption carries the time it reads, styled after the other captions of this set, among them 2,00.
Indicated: 3,14
